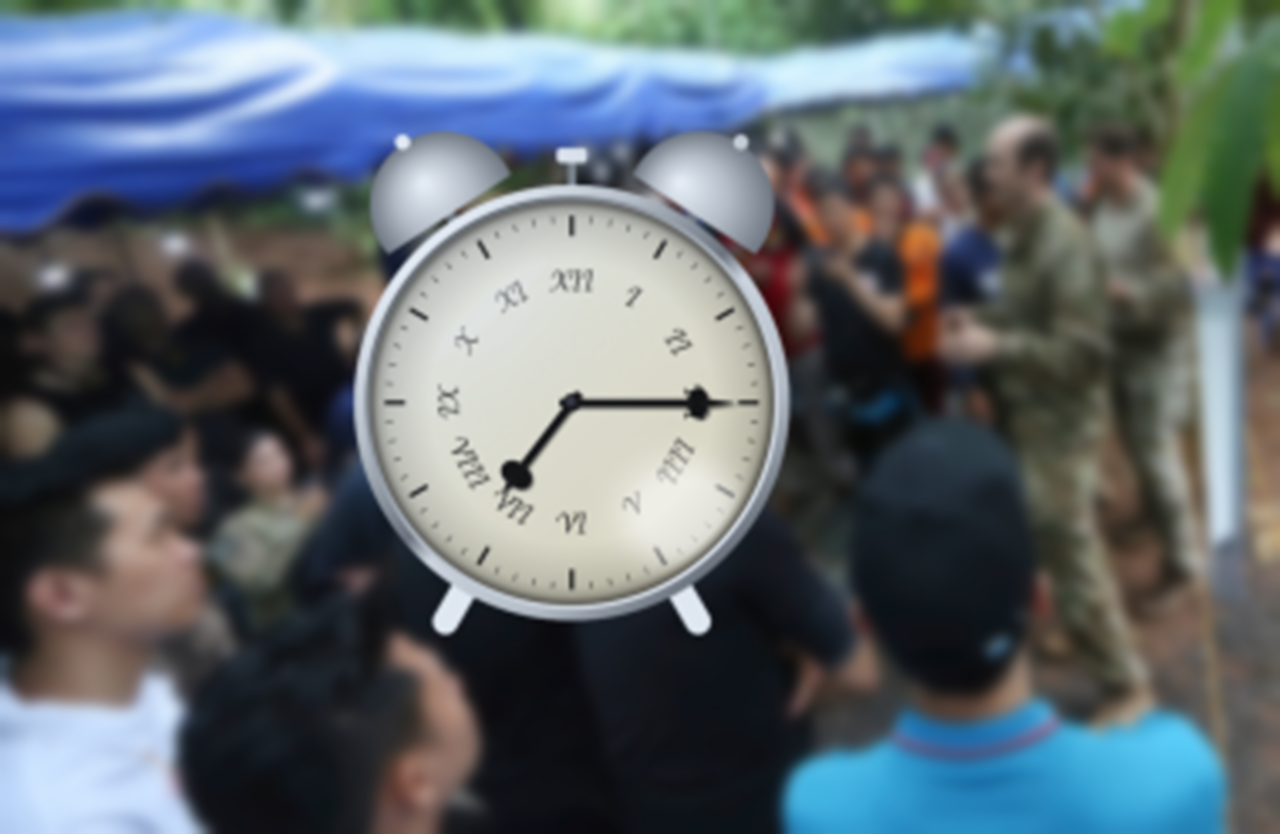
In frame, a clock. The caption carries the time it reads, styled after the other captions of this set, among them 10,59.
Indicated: 7,15
